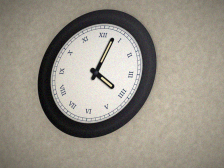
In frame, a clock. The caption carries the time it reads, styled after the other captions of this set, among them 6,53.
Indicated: 4,03
